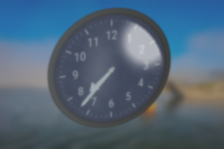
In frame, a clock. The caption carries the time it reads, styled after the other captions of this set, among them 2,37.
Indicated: 7,37
